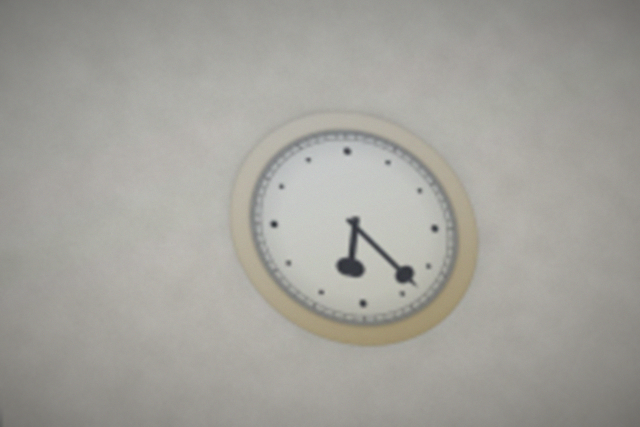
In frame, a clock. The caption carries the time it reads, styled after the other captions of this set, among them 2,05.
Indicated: 6,23
